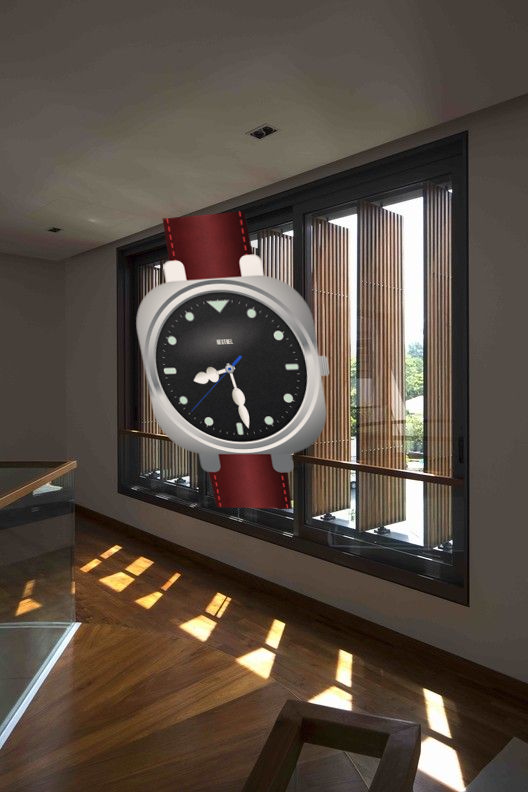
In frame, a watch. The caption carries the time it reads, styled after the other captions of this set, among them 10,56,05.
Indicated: 8,28,38
